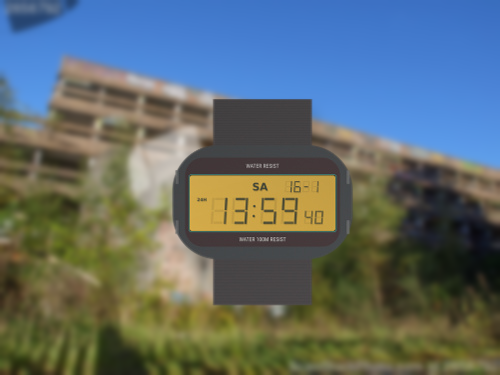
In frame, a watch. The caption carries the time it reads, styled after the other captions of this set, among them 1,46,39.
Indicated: 13,59,40
